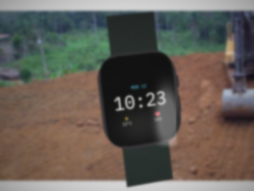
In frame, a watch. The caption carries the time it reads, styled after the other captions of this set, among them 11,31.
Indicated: 10,23
